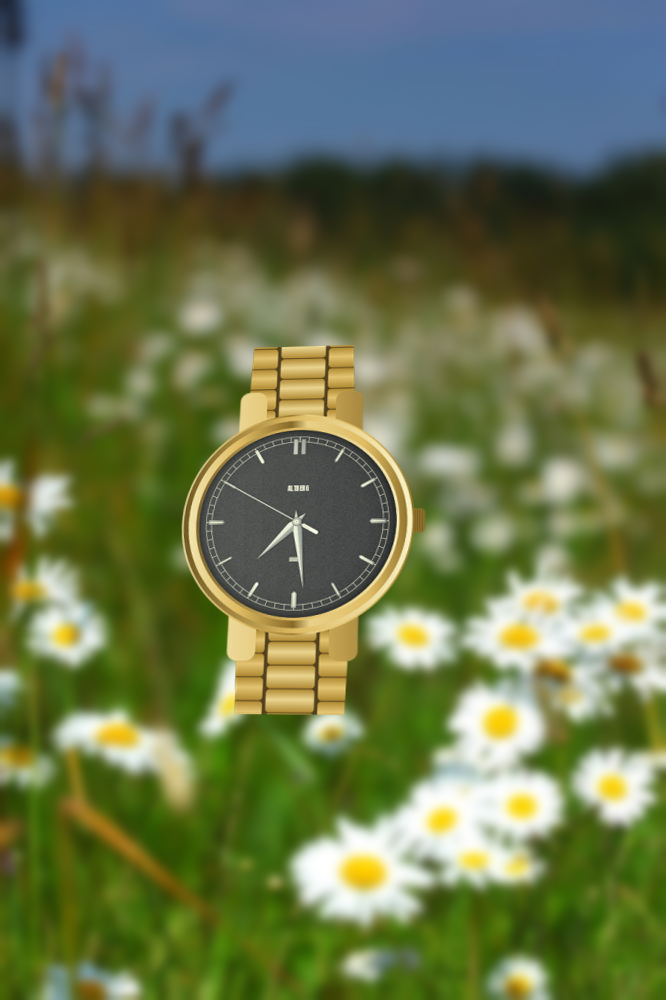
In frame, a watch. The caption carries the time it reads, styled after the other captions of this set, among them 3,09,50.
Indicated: 7,28,50
